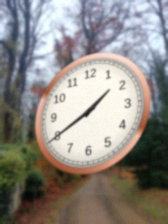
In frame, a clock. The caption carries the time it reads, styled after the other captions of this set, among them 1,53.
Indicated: 1,40
